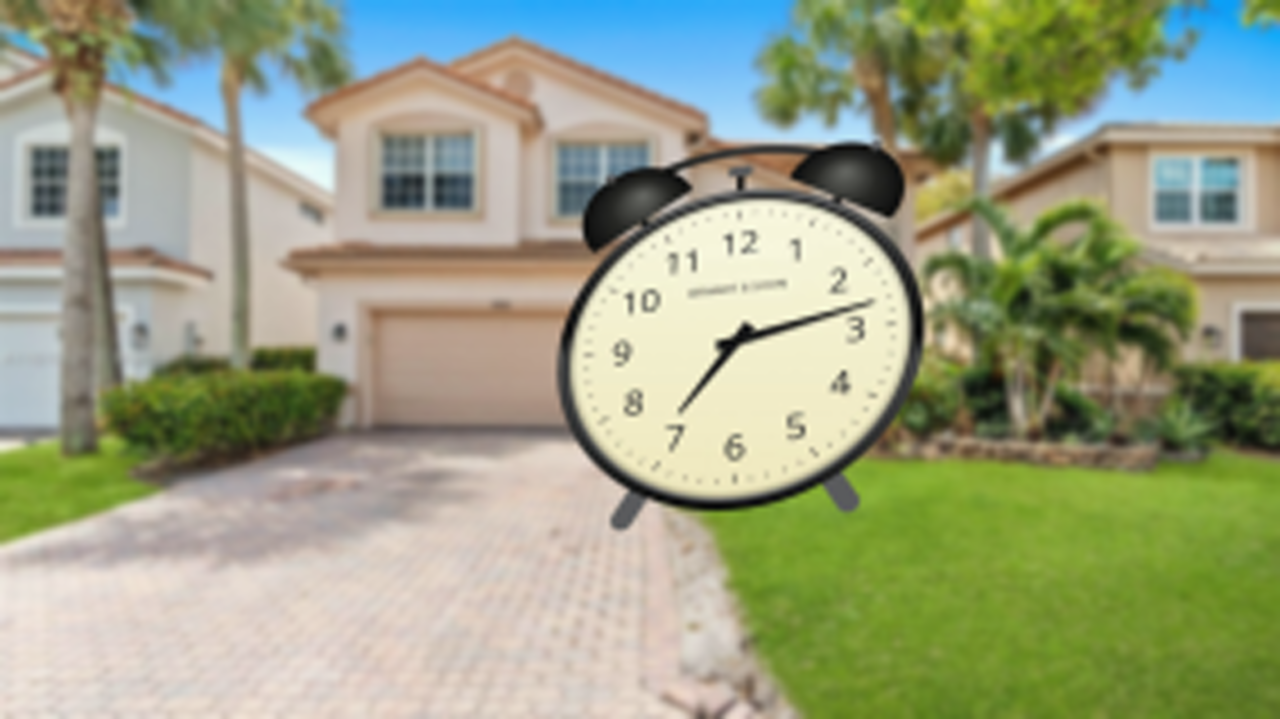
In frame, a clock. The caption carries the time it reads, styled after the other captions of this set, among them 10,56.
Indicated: 7,13
